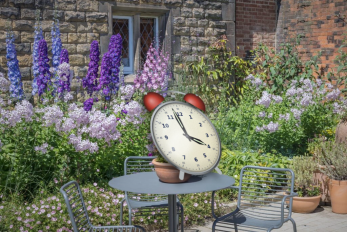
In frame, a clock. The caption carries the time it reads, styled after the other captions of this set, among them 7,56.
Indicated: 3,58
